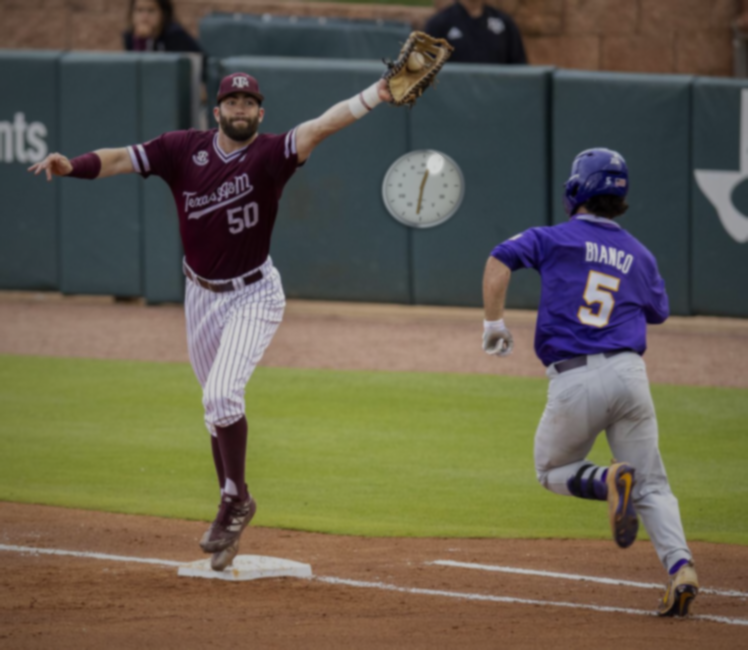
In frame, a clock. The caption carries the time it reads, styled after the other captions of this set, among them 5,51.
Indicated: 12,31
